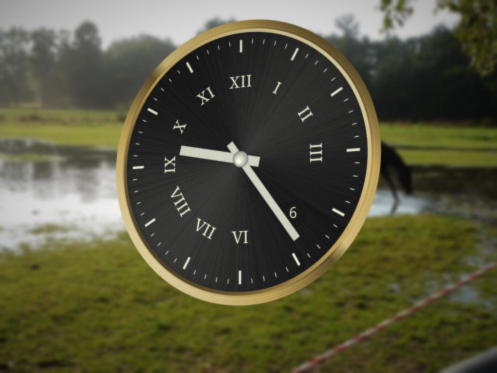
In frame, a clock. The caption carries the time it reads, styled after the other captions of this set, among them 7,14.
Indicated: 9,24
